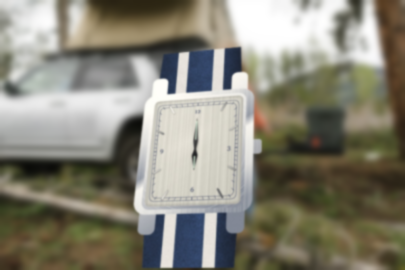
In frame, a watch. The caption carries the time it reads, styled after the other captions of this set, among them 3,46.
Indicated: 6,00
